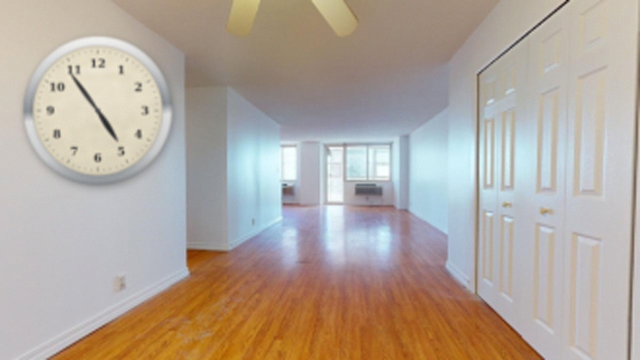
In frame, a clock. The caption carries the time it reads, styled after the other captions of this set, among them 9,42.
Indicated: 4,54
